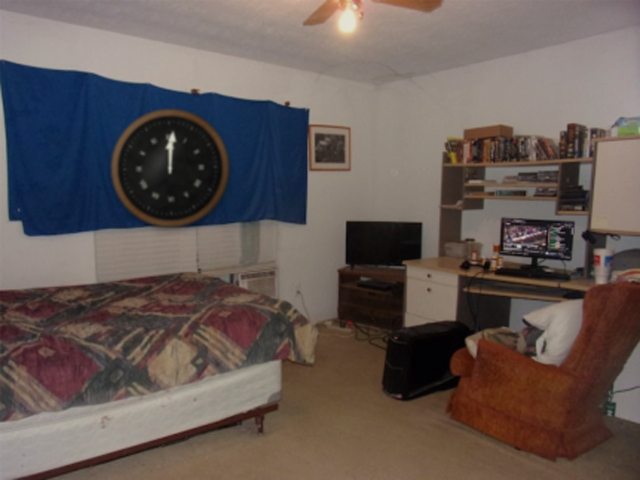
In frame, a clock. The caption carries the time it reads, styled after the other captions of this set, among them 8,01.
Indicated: 12,01
